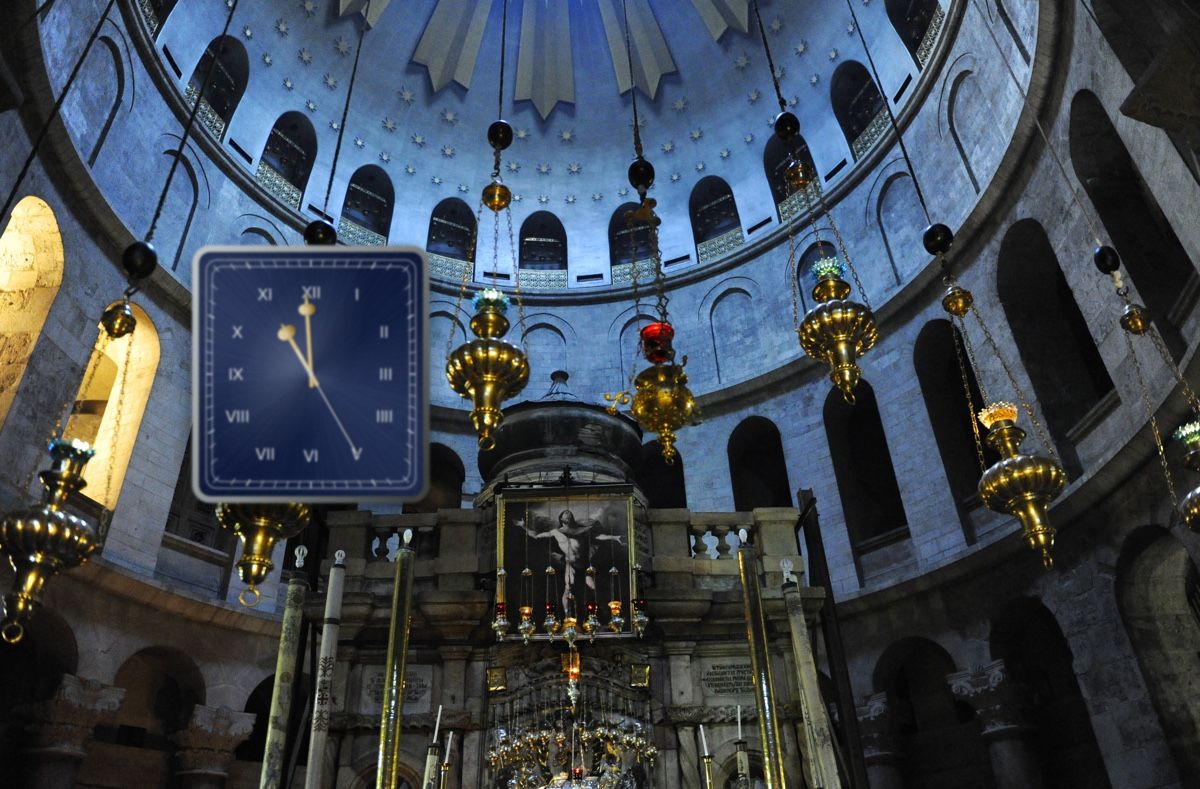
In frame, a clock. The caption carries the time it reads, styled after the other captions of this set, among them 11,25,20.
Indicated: 10,59,25
